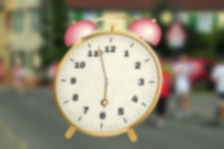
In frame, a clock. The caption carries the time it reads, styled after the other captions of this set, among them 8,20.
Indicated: 5,57
